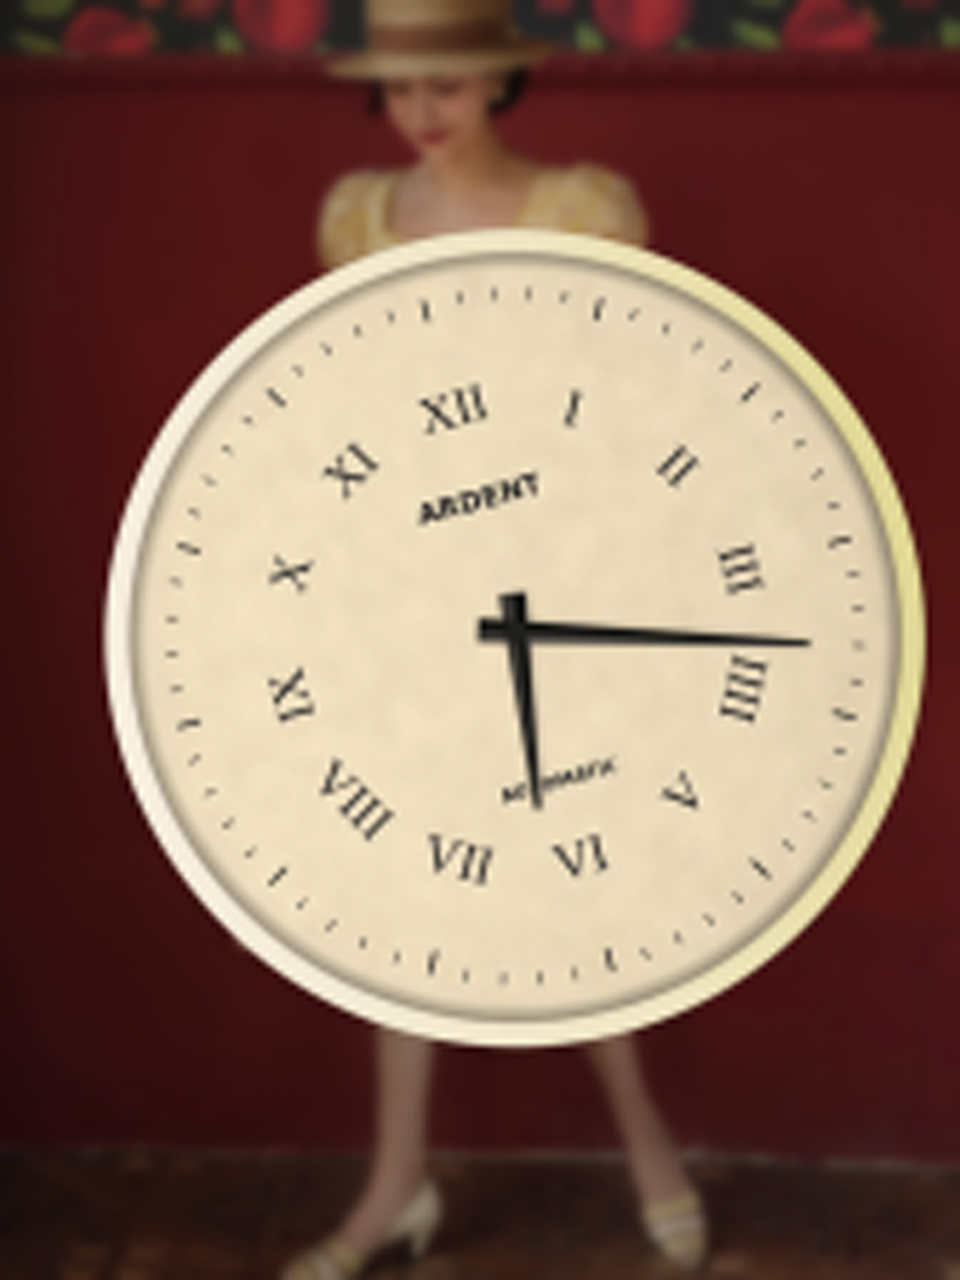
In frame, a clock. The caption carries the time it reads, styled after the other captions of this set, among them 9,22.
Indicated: 6,18
